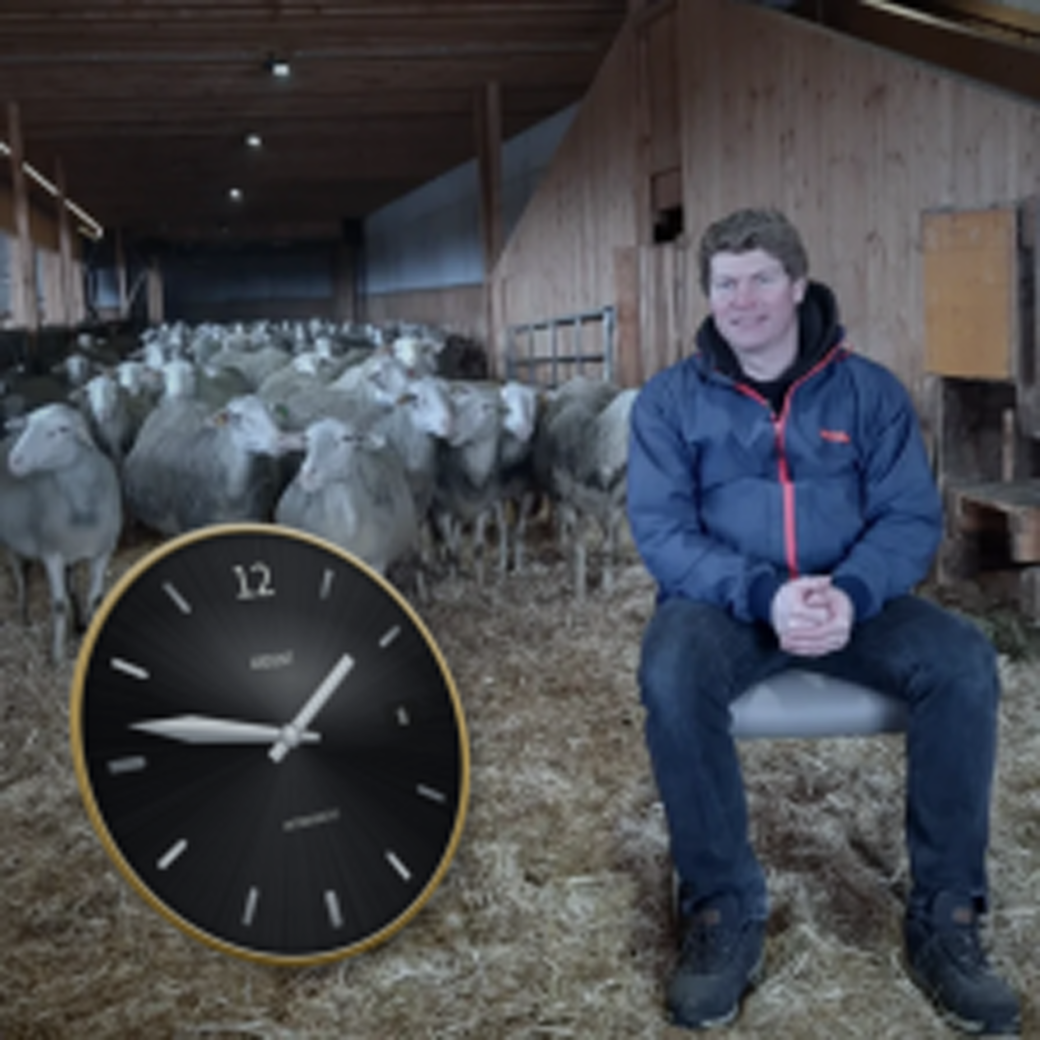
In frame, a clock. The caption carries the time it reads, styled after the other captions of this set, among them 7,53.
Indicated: 1,47
